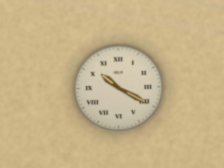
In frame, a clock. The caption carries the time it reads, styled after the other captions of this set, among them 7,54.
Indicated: 10,20
